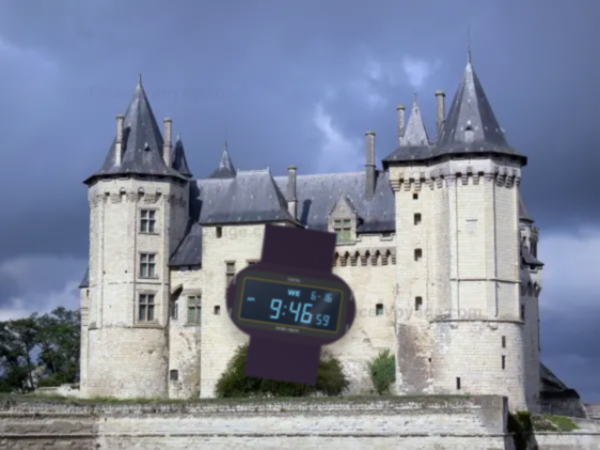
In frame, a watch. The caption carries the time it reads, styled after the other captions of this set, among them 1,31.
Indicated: 9,46
